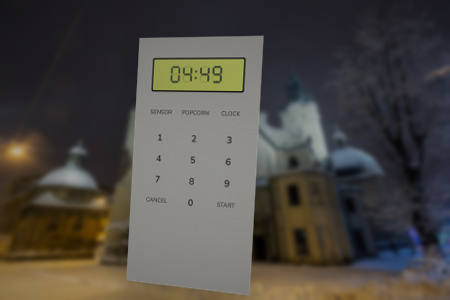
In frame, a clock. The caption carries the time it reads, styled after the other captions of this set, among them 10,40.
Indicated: 4,49
